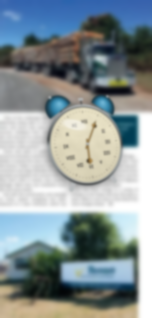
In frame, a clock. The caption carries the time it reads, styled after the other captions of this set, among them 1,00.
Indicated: 6,05
